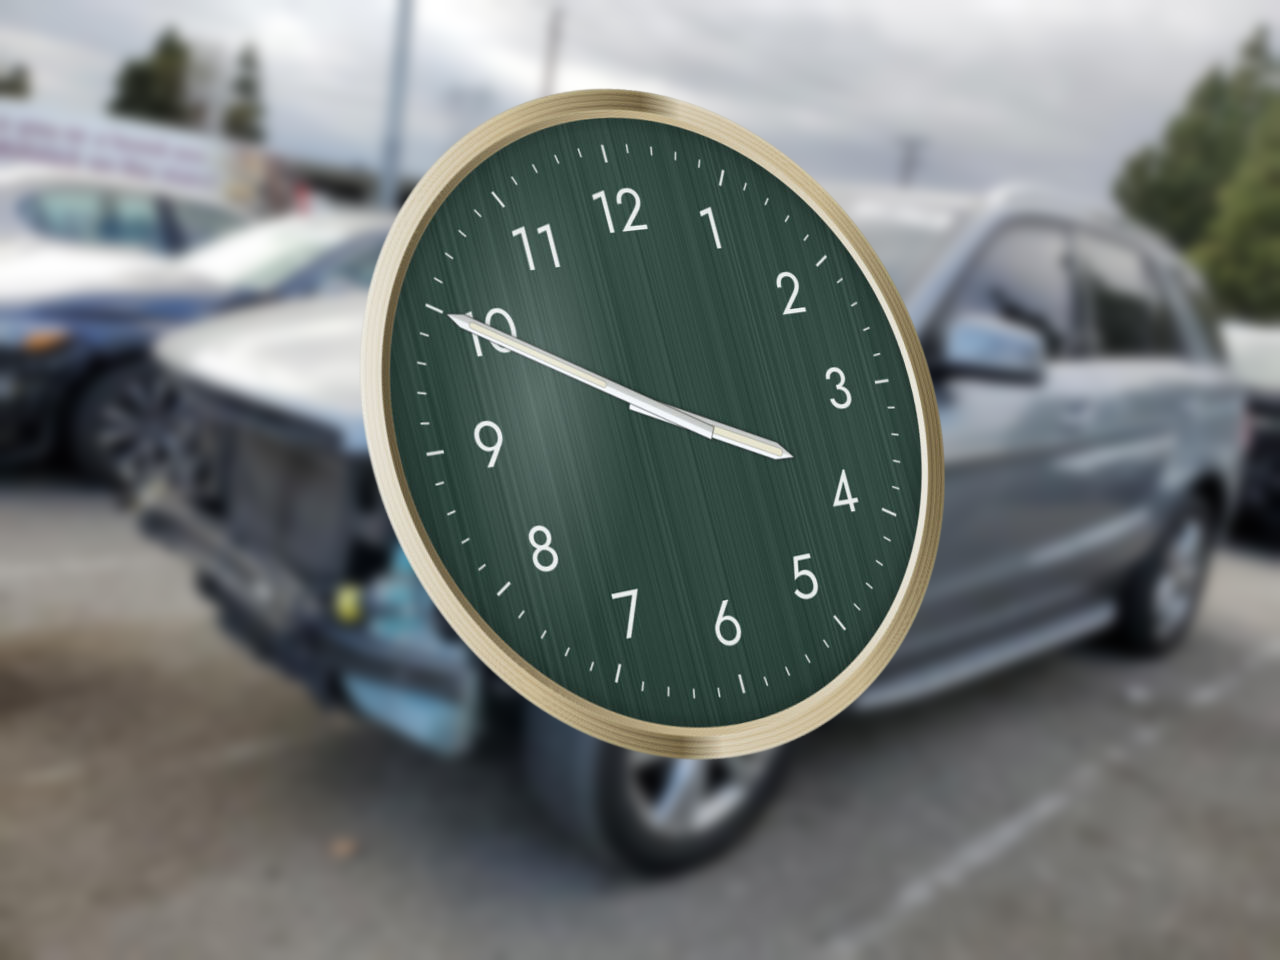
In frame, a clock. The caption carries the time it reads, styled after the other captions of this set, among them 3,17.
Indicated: 3,50
